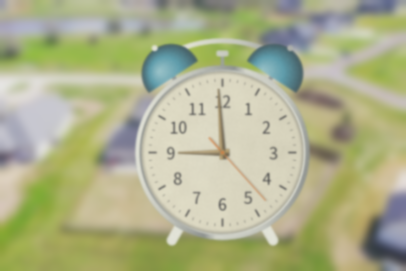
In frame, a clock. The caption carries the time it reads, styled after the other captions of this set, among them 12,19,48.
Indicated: 8,59,23
